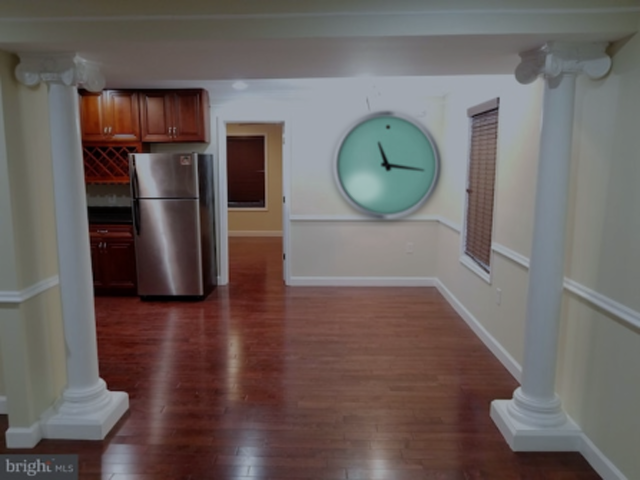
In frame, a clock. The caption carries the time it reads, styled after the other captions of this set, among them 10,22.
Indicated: 11,16
